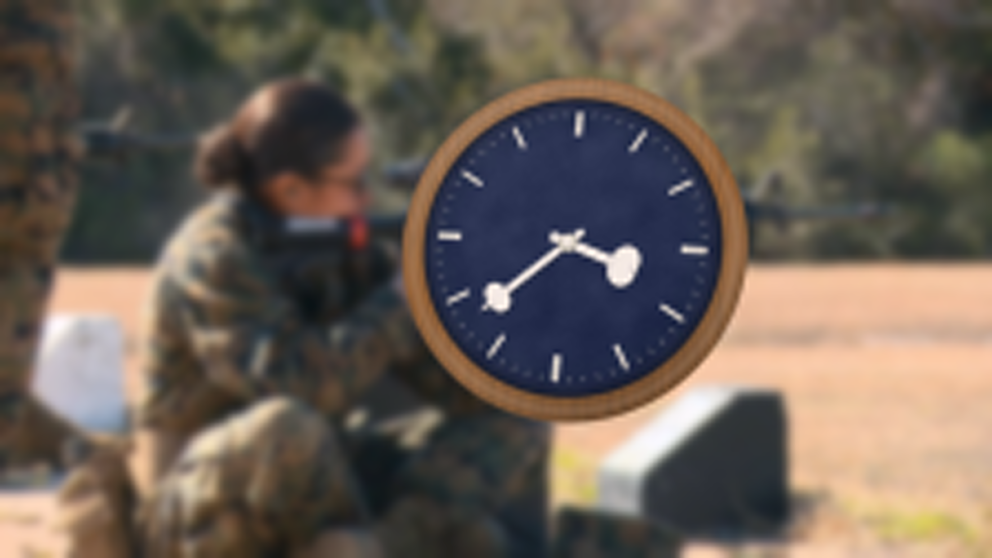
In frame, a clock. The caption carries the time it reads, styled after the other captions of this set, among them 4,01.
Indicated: 3,38
